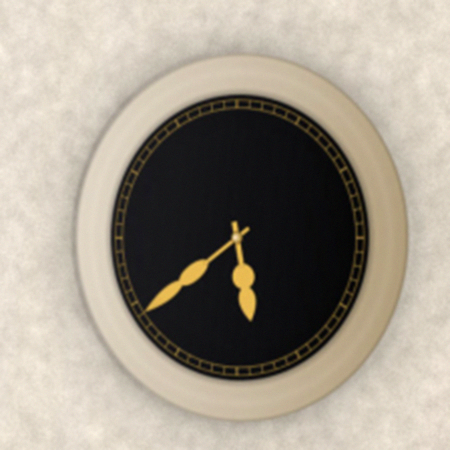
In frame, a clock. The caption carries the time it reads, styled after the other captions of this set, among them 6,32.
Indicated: 5,39
